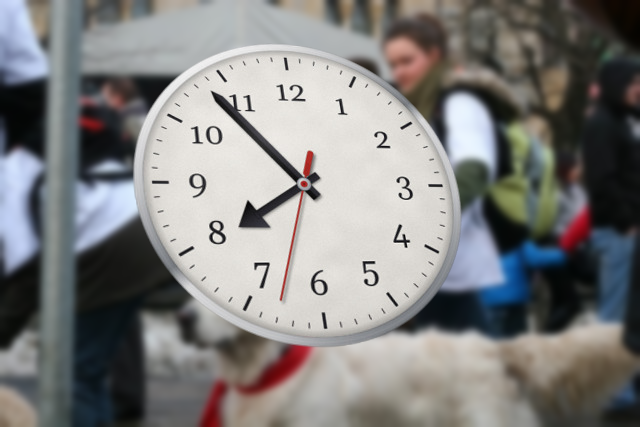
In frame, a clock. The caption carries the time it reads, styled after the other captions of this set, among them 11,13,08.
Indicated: 7,53,33
